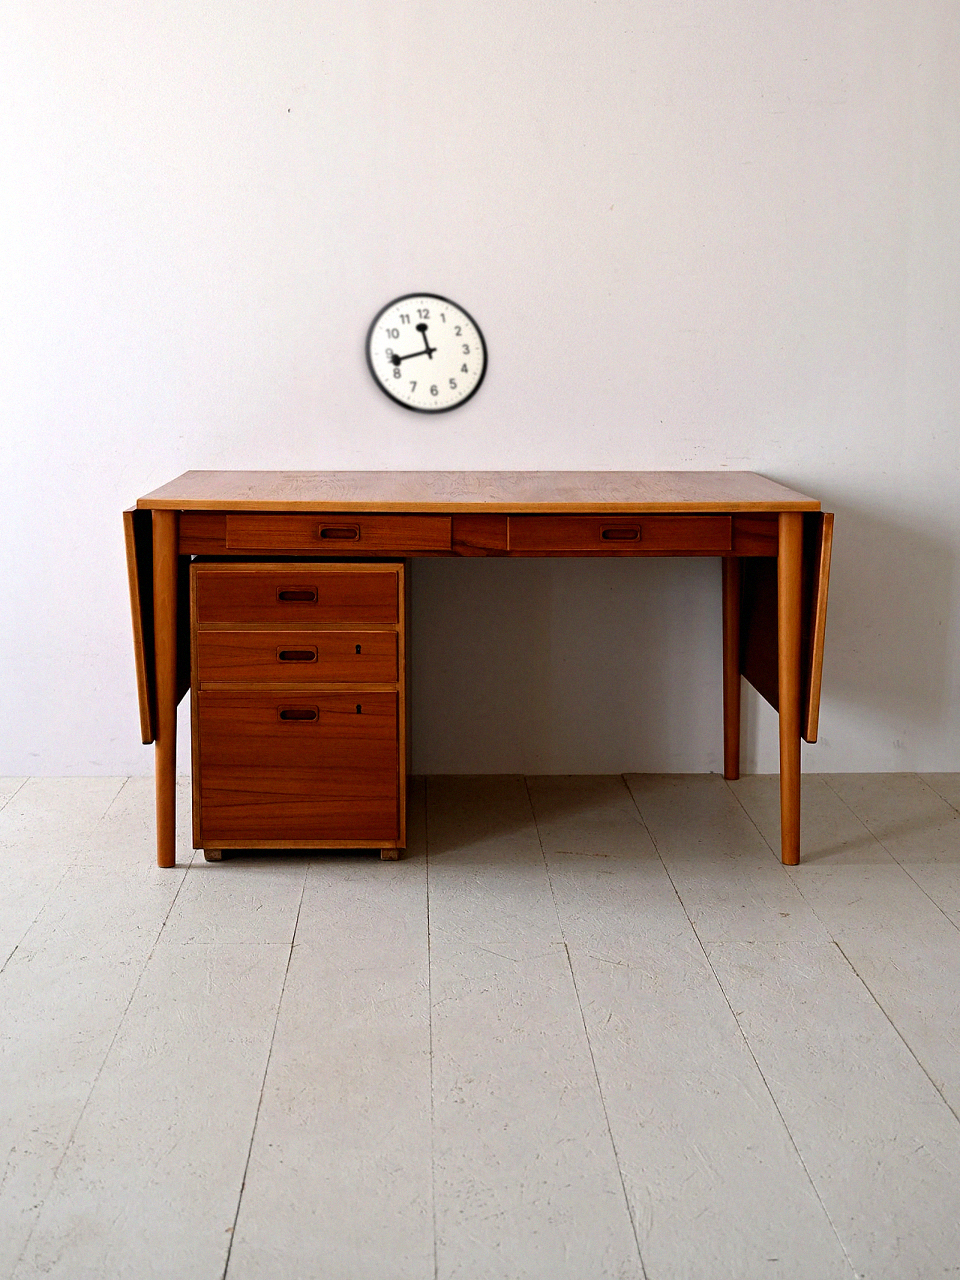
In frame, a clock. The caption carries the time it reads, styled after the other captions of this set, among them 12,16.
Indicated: 11,43
